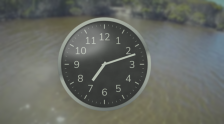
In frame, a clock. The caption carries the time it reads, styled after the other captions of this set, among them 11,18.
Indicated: 7,12
